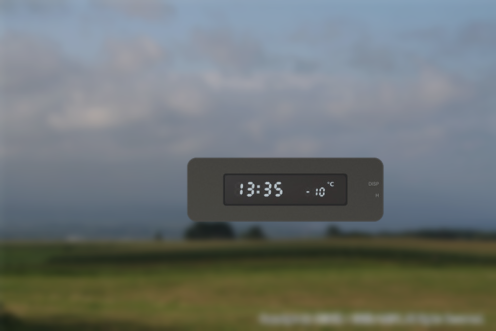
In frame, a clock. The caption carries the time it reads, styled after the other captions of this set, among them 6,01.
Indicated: 13,35
